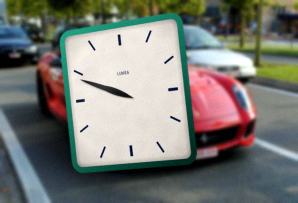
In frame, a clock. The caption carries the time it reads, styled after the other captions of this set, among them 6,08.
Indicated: 9,49
